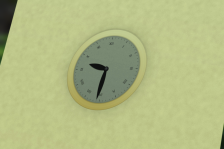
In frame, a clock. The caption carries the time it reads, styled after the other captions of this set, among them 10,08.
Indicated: 9,31
